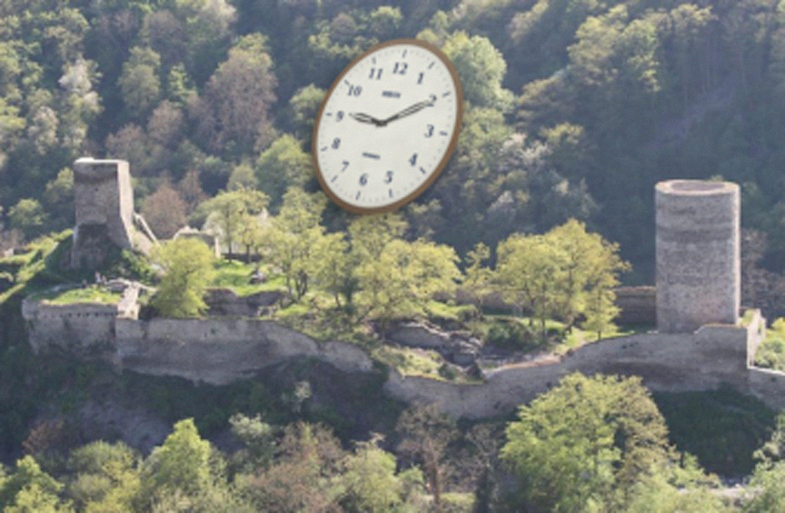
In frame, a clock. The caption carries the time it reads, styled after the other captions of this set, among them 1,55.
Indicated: 9,10
